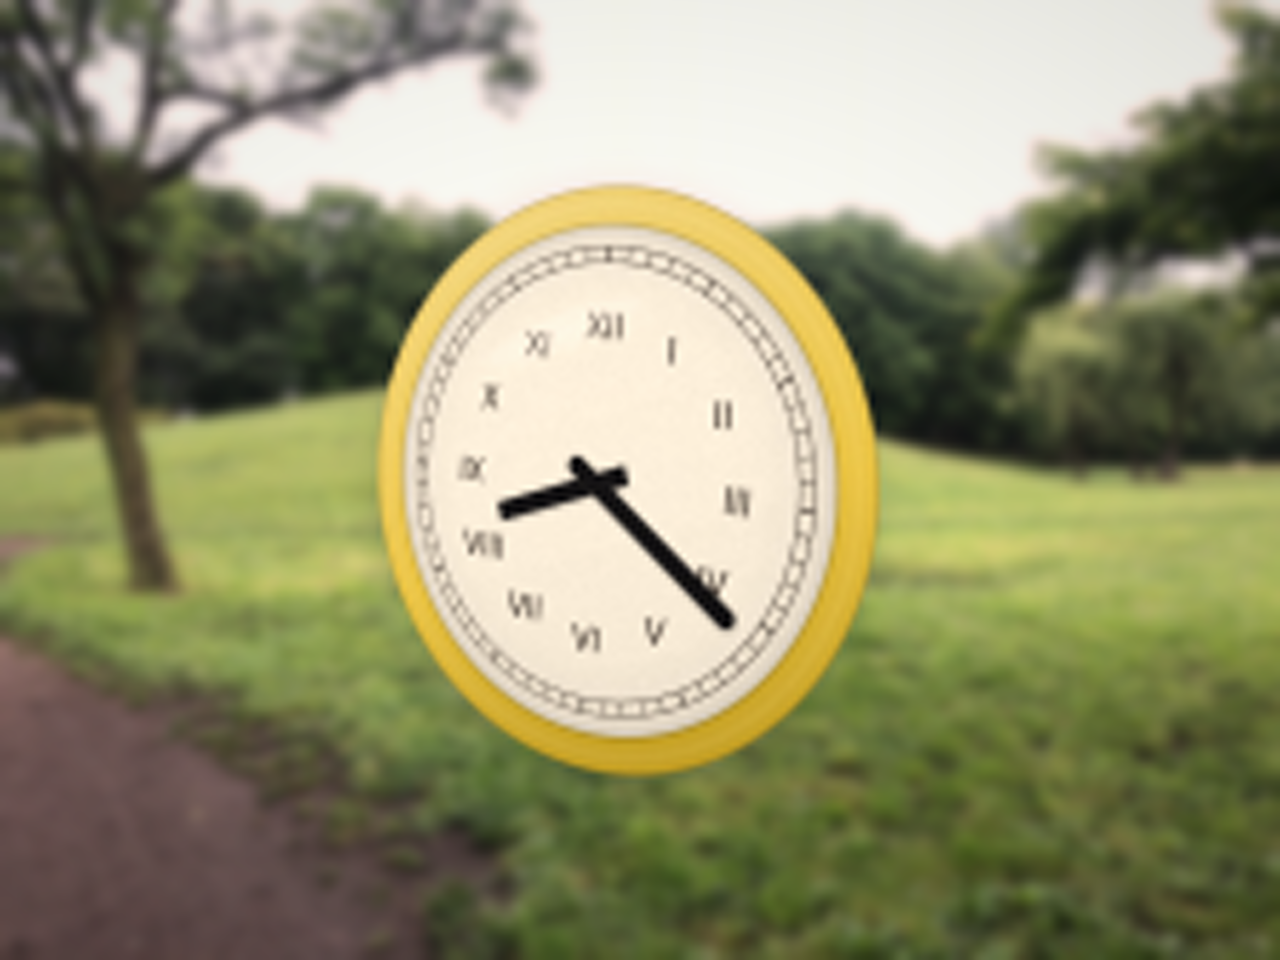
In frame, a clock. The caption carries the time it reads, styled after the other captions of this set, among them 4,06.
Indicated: 8,21
